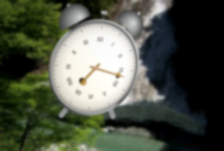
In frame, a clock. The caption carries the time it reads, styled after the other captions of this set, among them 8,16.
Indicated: 7,17
